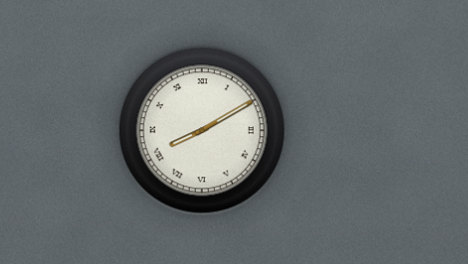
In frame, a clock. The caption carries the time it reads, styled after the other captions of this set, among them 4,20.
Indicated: 8,10
